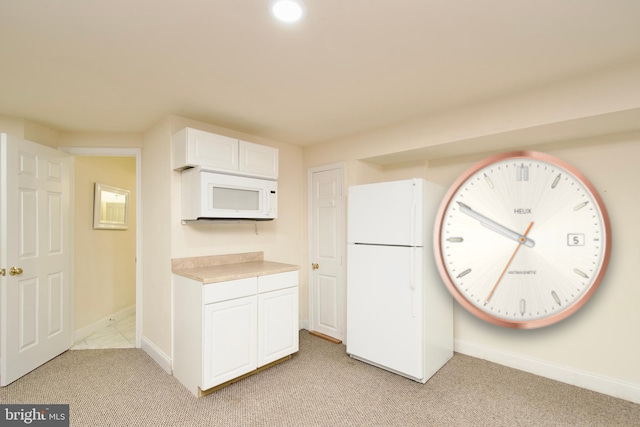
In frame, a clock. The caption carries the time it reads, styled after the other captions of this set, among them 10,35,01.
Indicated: 9,49,35
